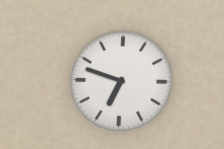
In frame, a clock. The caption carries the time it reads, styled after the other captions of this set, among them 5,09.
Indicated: 6,48
